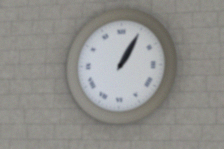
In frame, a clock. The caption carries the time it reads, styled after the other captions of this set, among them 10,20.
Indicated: 1,05
